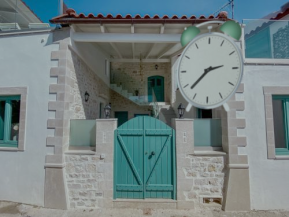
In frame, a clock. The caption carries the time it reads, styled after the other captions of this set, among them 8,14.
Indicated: 2,38
